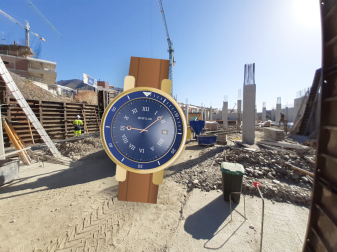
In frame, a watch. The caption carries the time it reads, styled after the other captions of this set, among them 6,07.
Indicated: 9,08
